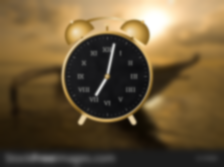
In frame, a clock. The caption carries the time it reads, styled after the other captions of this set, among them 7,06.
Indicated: 7,02
